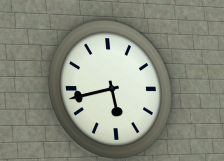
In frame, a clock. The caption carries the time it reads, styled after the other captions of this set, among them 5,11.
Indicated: 5,43
